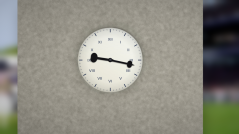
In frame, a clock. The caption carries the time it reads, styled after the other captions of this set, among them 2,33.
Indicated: 9,17
